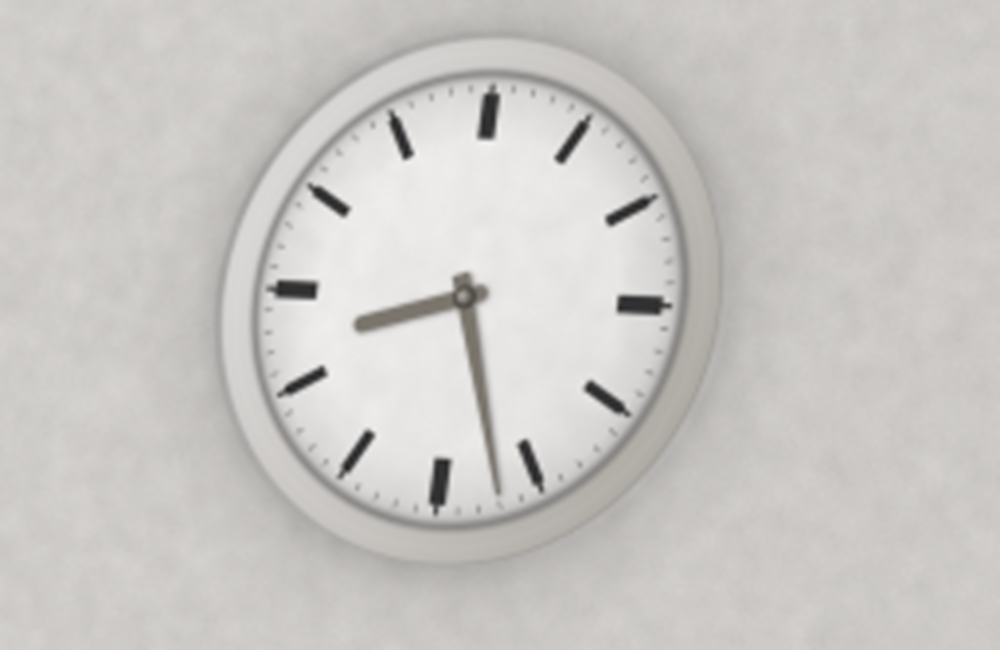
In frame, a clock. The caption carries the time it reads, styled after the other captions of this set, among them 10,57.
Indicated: 8,27
